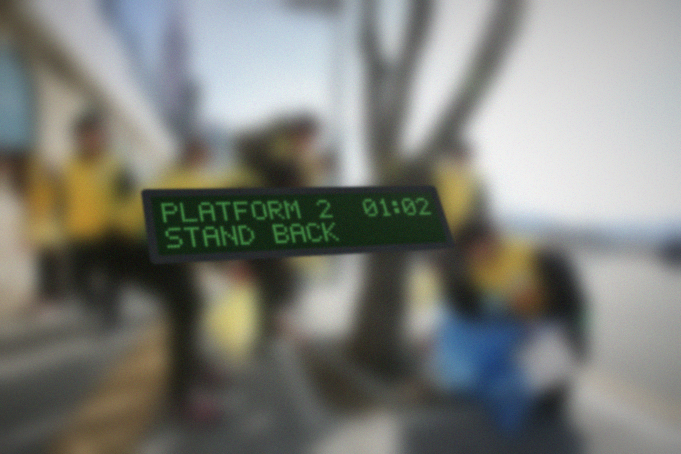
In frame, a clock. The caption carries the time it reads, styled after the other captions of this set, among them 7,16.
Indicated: 1,02
